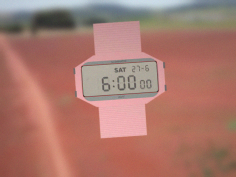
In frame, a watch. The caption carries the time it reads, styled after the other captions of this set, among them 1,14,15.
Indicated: 6,00,00
